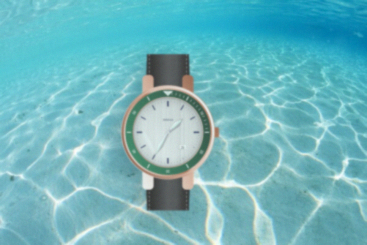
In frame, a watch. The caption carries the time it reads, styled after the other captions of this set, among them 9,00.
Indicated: 1,35
